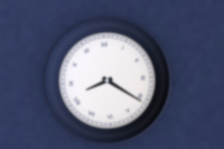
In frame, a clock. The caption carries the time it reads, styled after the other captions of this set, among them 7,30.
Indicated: 8,21
